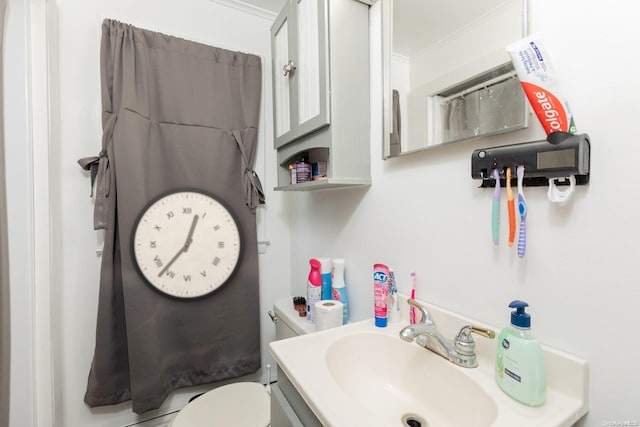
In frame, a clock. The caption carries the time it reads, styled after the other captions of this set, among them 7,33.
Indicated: 12,37
